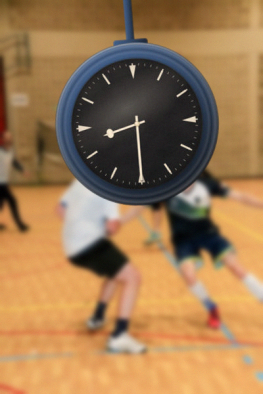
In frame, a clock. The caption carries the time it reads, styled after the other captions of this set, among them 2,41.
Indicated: 8,30
